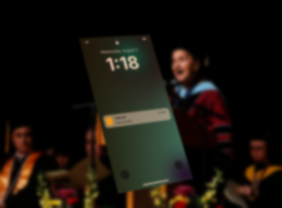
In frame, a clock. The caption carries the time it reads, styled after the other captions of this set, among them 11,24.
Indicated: 1,18
